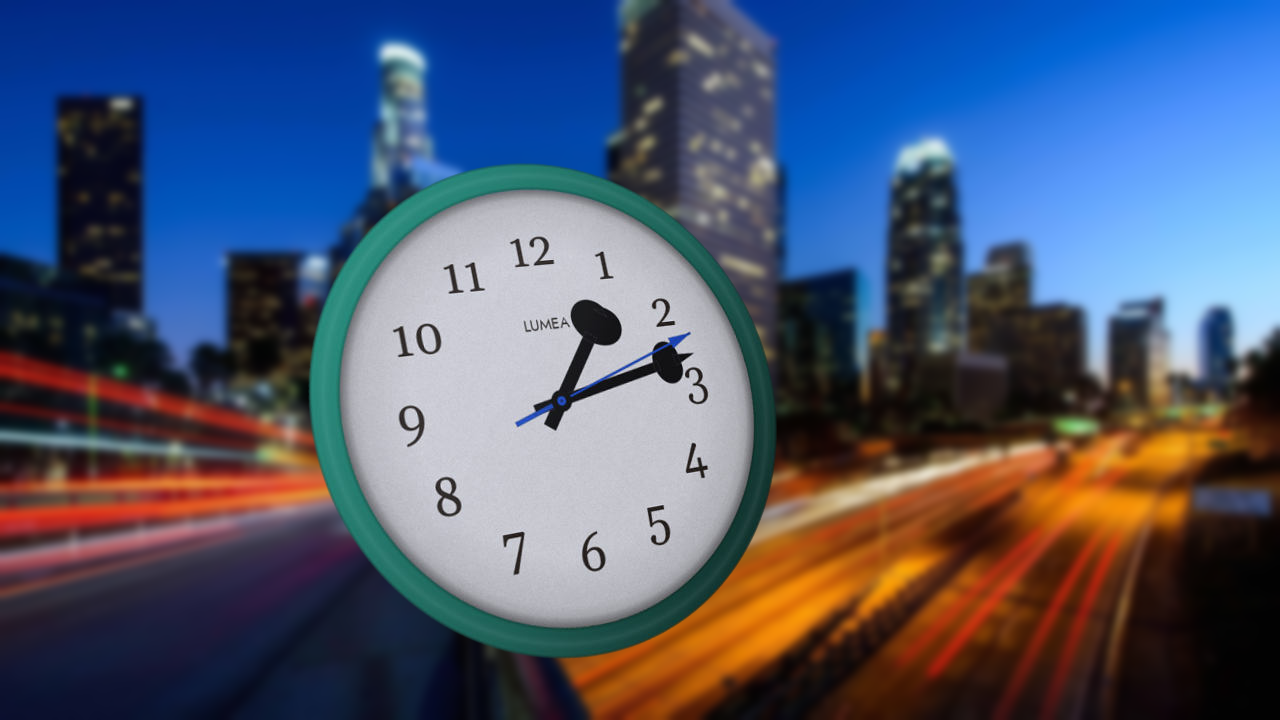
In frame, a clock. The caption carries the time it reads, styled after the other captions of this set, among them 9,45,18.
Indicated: 1,13,12
